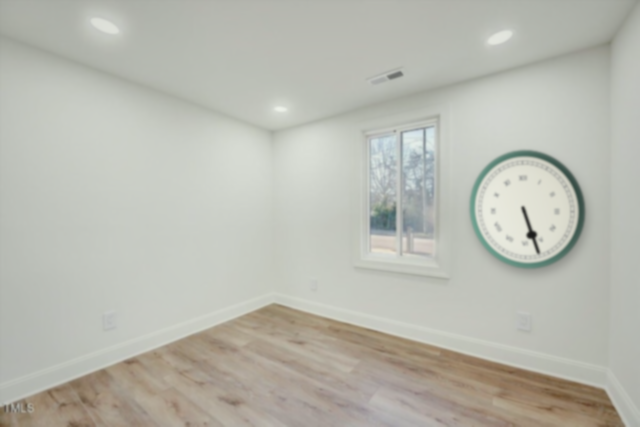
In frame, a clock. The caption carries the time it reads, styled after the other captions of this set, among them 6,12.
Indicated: 5,27
